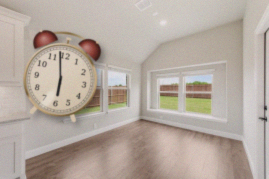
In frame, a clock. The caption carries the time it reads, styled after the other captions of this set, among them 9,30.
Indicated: 5,58
